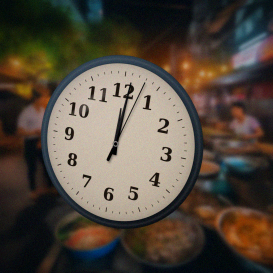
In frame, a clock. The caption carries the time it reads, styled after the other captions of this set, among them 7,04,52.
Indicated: 12,01,03
